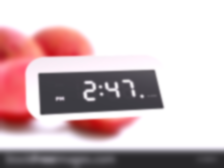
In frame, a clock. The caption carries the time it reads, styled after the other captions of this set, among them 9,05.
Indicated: 2,47
